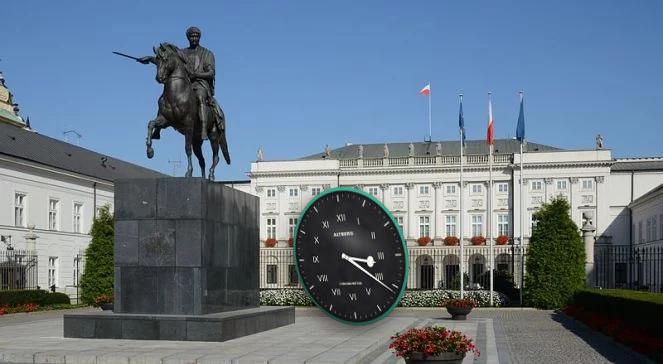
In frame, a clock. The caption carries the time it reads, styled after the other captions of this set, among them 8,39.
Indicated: 3,21
